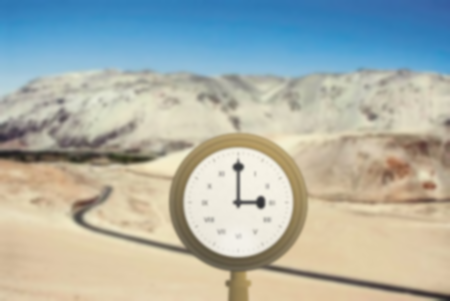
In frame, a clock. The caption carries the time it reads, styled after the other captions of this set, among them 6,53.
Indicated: 3,00
